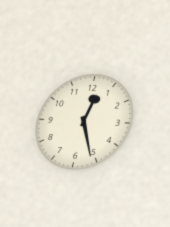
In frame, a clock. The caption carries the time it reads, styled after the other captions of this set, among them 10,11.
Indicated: 12,26
